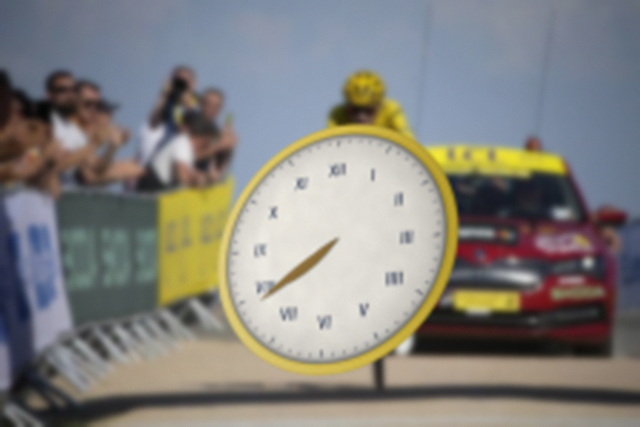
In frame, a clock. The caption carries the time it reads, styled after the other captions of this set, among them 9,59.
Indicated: 7,39
